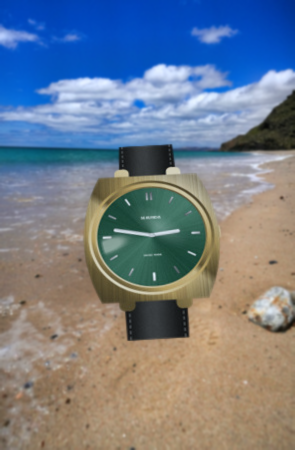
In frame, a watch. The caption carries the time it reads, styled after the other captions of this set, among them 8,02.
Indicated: 2,47
